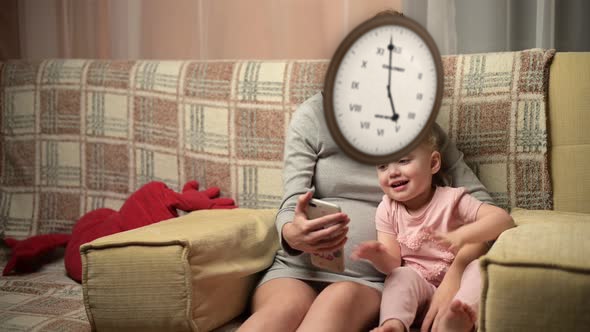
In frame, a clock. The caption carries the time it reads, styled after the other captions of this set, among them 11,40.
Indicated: 4,58
